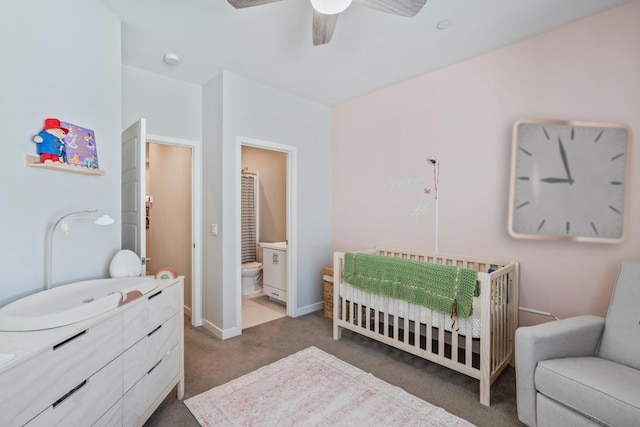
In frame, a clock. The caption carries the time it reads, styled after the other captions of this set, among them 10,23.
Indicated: 8,57
